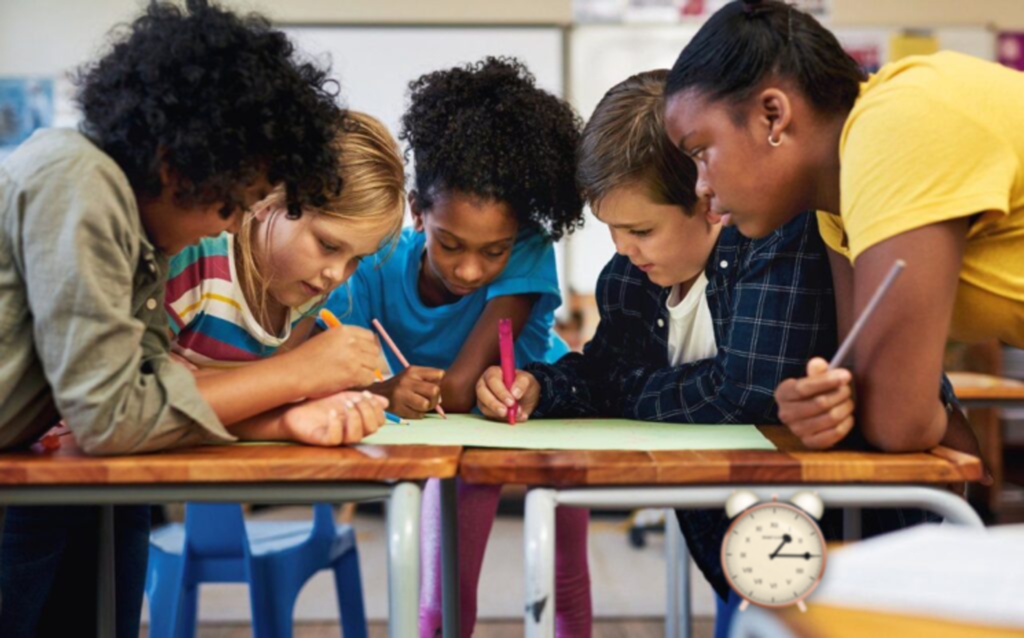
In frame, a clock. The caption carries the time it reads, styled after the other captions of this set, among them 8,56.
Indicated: 1,15
